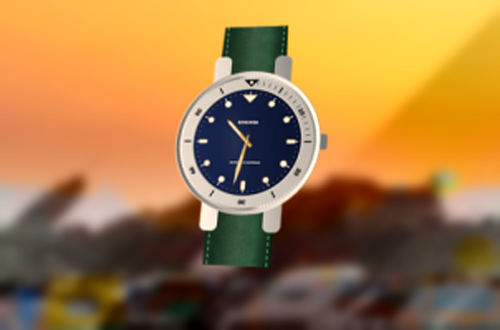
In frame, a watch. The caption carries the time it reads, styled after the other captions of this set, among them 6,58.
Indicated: 10,32
